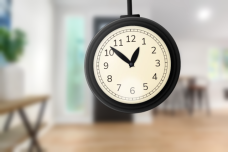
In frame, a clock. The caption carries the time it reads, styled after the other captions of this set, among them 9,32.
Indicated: 12,52
